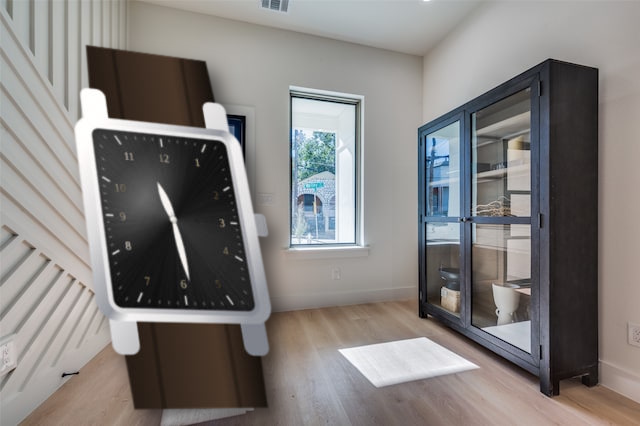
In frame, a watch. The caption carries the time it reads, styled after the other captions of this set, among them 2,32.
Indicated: 11,29
